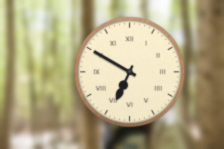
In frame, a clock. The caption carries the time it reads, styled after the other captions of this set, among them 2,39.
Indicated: 6,50
